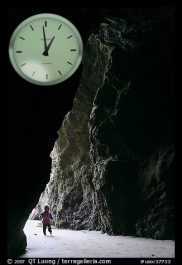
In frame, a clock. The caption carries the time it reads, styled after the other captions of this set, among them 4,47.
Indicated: 12,59
